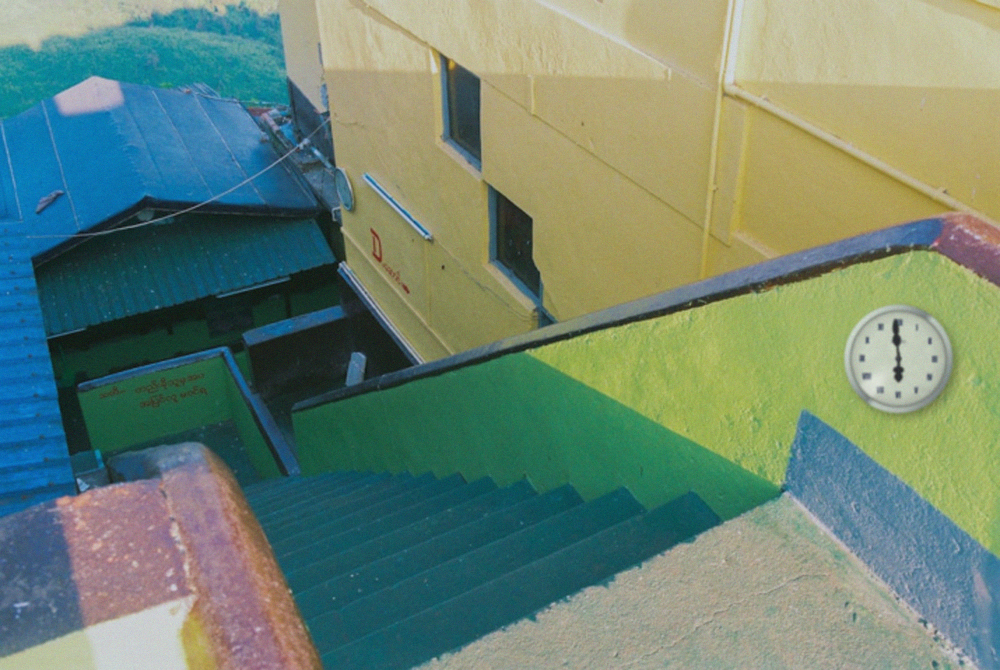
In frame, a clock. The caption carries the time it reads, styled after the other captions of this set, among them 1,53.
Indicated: 5,59
